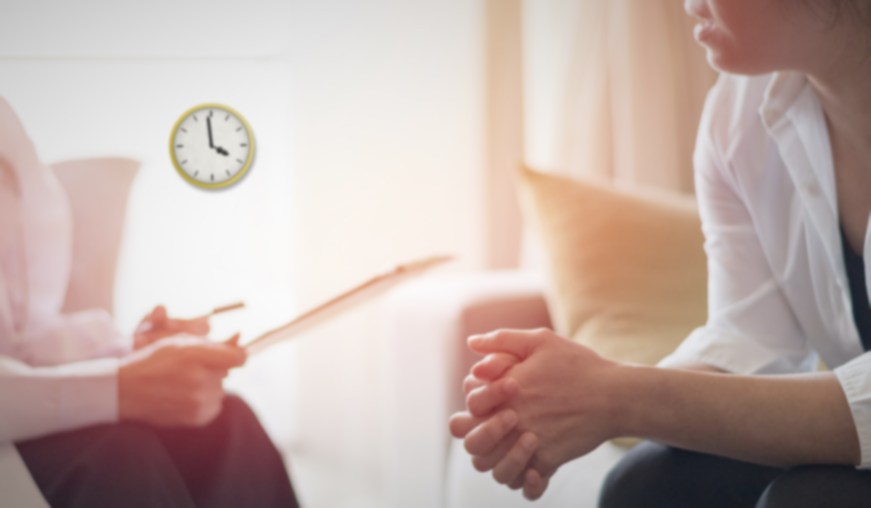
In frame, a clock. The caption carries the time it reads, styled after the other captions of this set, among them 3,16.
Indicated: 3,59
